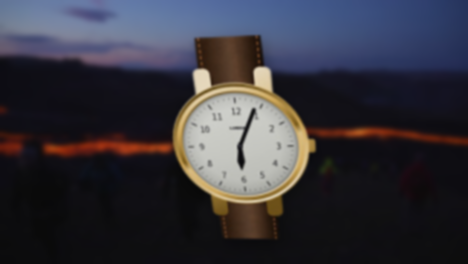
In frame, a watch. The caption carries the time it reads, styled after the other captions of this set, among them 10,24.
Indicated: 6,04
